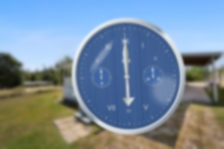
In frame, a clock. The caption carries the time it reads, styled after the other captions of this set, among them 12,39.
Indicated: 6,00
